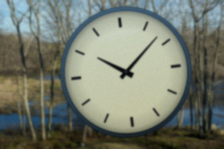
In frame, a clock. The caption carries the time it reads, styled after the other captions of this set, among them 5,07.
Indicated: 10,08
